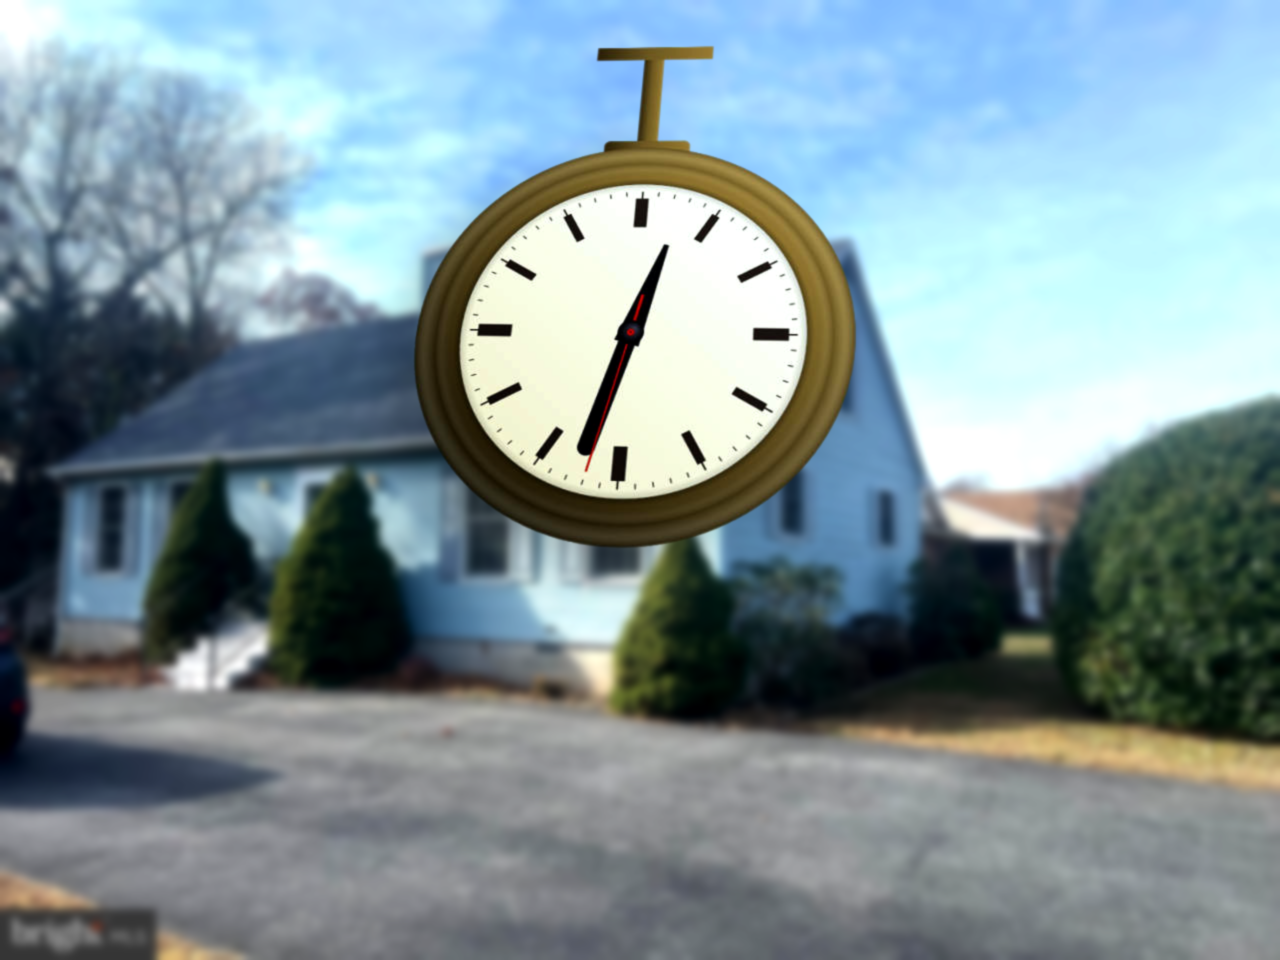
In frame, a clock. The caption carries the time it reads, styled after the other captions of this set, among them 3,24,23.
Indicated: 12,32,32
